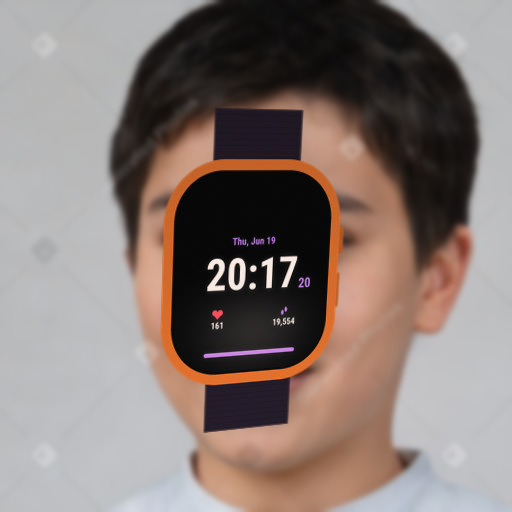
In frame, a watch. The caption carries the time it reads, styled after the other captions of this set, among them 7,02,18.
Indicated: 20,17,20
